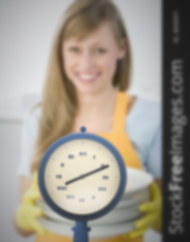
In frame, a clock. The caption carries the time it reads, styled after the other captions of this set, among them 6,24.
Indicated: 8,11
